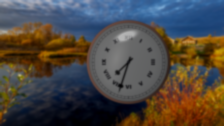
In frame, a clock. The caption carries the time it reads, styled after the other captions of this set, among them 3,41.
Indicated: 7,33
